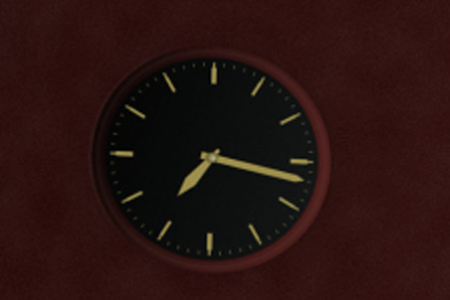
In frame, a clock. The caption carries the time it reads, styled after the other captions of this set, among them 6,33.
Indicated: 7,17
